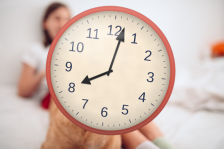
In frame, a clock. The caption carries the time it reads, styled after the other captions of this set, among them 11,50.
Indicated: 8,02
